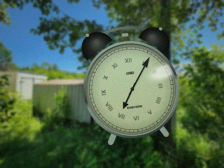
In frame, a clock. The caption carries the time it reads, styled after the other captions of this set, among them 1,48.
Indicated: 7,06
